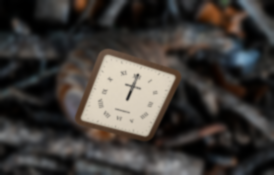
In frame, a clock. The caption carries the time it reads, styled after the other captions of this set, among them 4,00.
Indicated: 12,00
